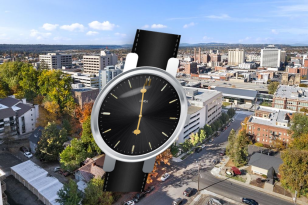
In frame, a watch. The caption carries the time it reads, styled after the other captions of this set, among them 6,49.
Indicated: 5,59
